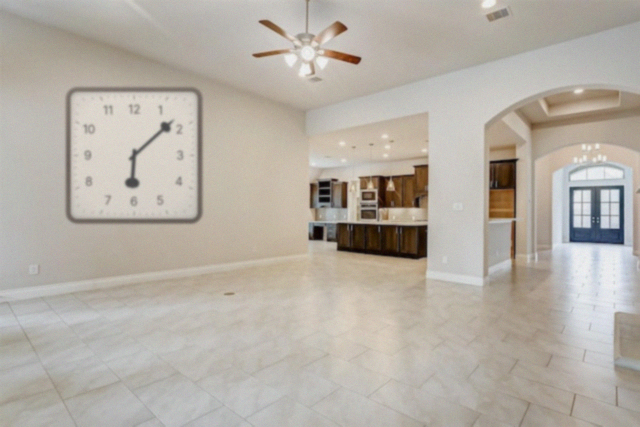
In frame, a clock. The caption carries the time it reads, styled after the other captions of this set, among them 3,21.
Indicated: 6,08
